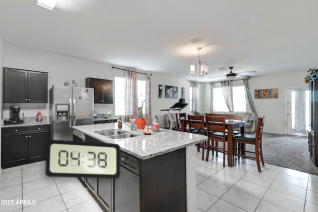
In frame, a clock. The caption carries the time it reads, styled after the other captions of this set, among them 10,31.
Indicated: 4,38
